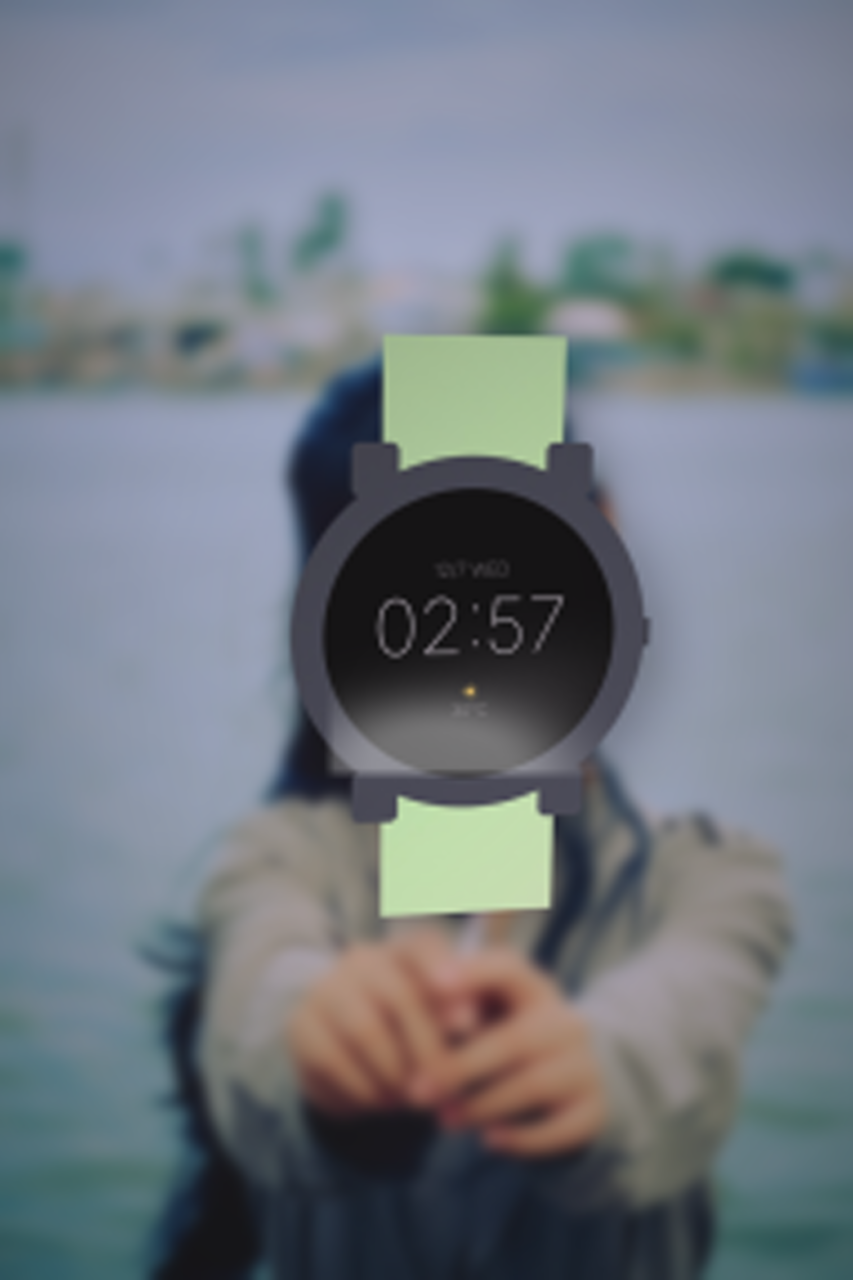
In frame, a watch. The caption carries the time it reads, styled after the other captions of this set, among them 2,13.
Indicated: 2,57
